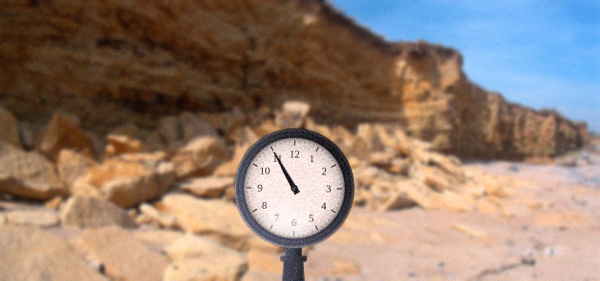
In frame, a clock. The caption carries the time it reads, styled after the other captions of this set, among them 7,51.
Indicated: 10,55
